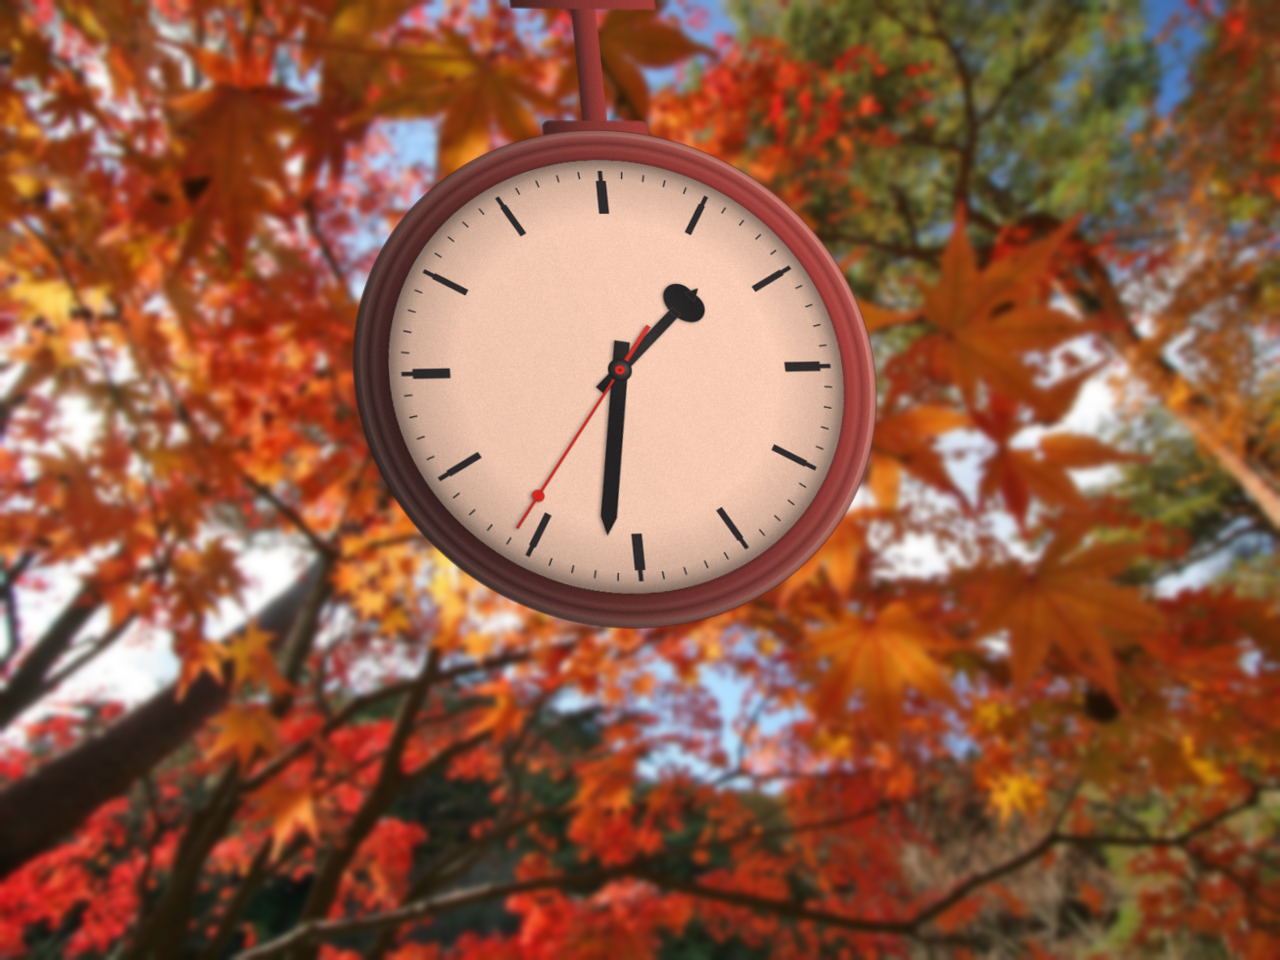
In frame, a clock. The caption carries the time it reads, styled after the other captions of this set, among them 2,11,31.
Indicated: 1,31,36
